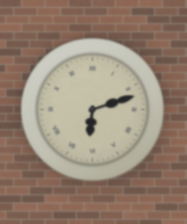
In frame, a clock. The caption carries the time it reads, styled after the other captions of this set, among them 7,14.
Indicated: 6,12
